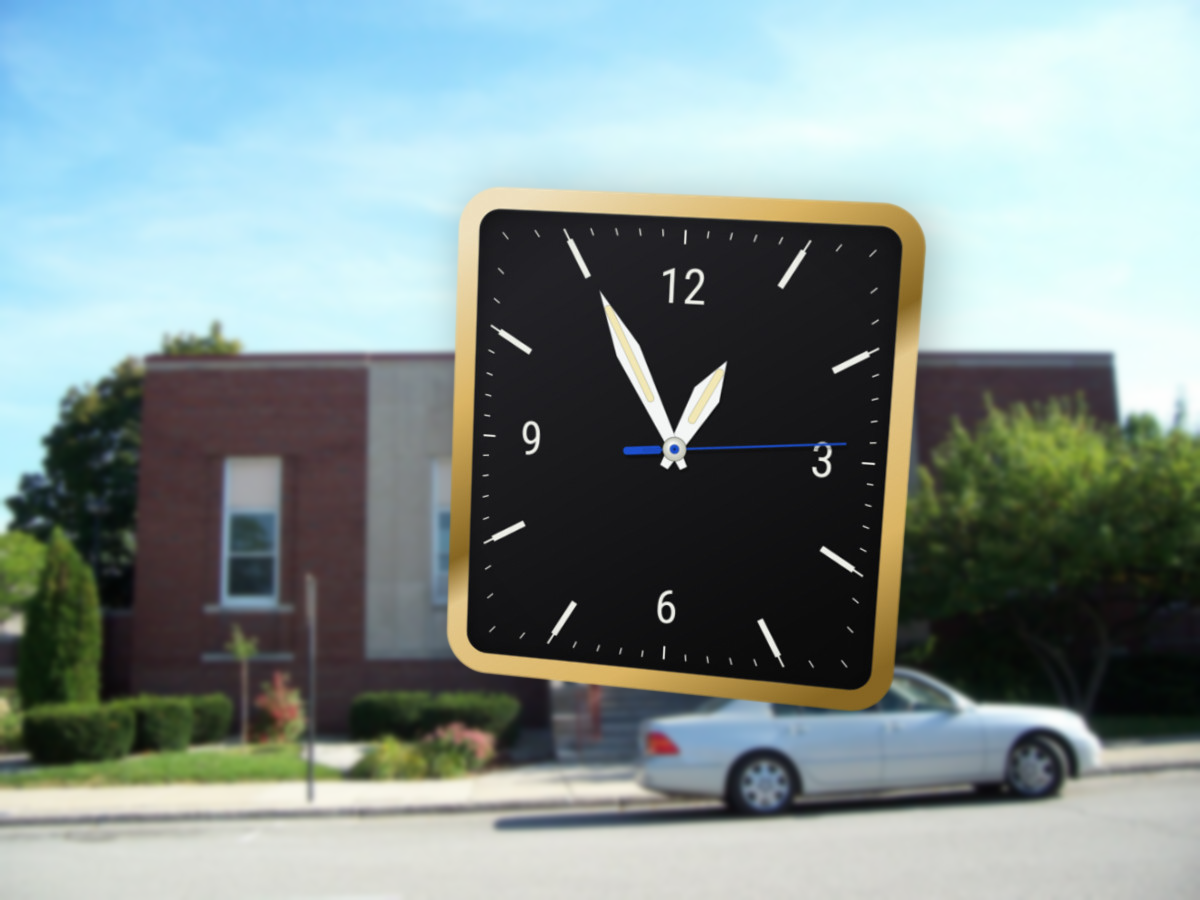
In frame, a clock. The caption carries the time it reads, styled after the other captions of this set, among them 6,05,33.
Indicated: 12,55,14
